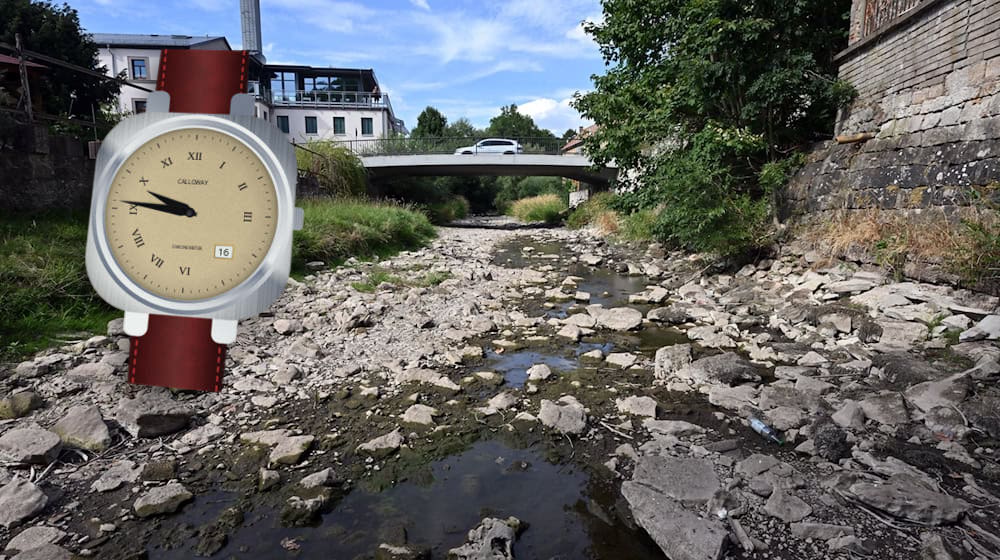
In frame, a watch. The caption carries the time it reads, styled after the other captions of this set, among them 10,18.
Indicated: 9,46
